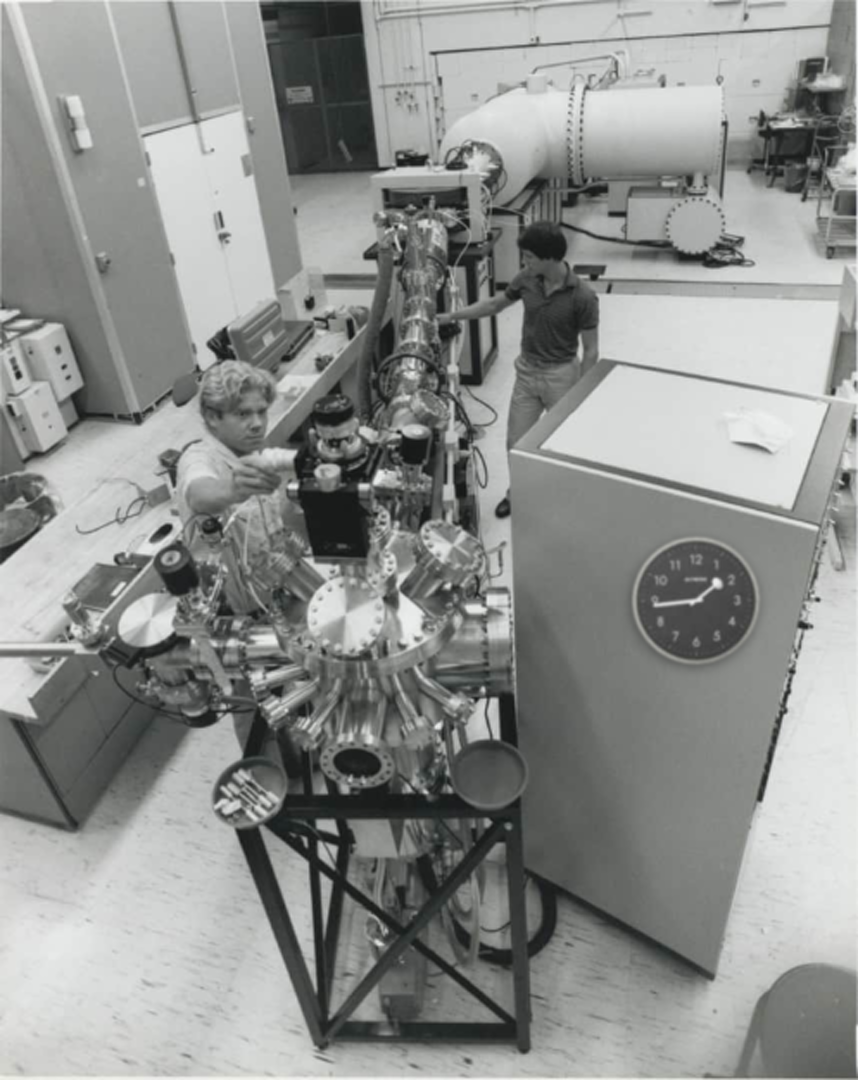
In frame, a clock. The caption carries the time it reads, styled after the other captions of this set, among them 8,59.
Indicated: 1,44
